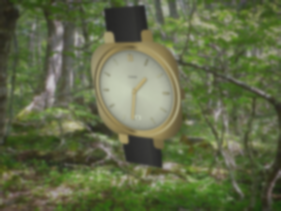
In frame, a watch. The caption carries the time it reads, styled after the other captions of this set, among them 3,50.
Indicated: 1,32
